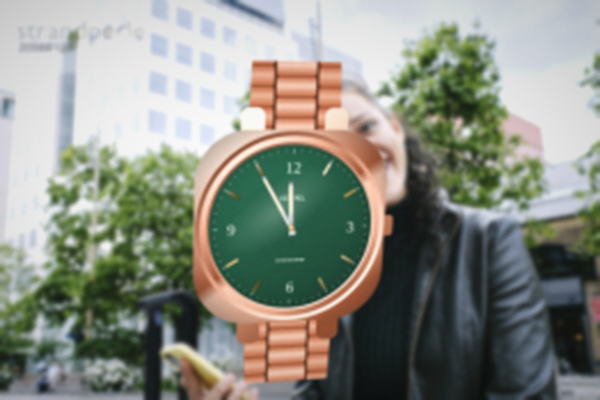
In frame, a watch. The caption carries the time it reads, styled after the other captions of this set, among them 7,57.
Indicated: 11,55
